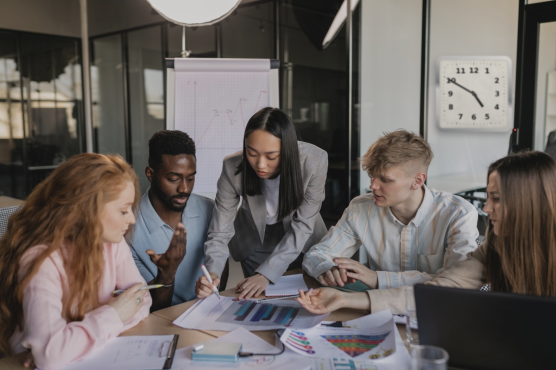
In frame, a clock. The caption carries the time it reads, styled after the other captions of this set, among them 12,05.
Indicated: 4,50
